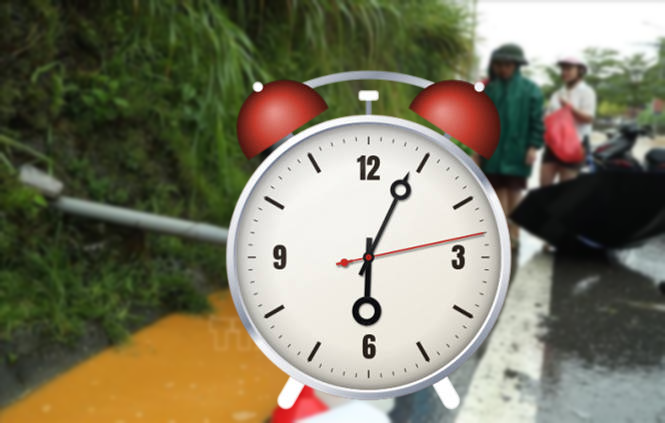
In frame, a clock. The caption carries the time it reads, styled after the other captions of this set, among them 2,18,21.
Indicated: 6,04,13
